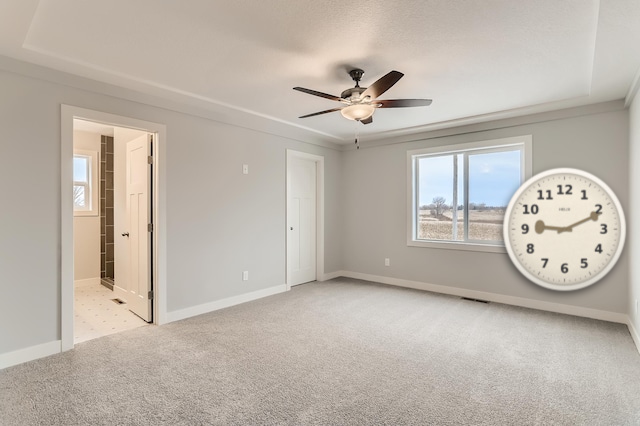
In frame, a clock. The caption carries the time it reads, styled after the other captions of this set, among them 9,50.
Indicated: 9,11
